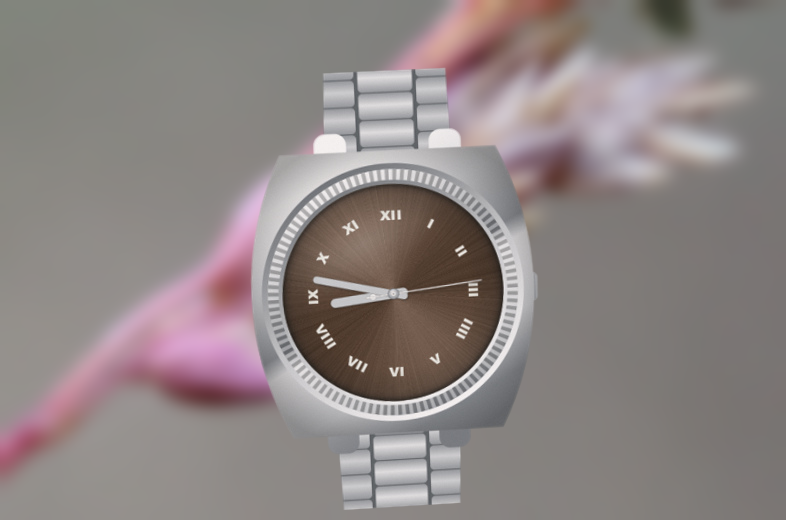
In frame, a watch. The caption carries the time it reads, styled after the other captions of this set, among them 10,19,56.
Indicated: 8,47,14
